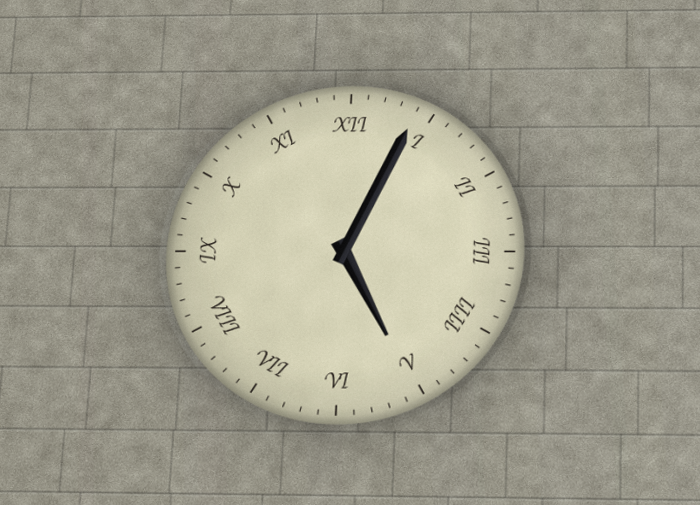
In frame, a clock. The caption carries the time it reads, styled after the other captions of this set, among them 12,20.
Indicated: 5,04
